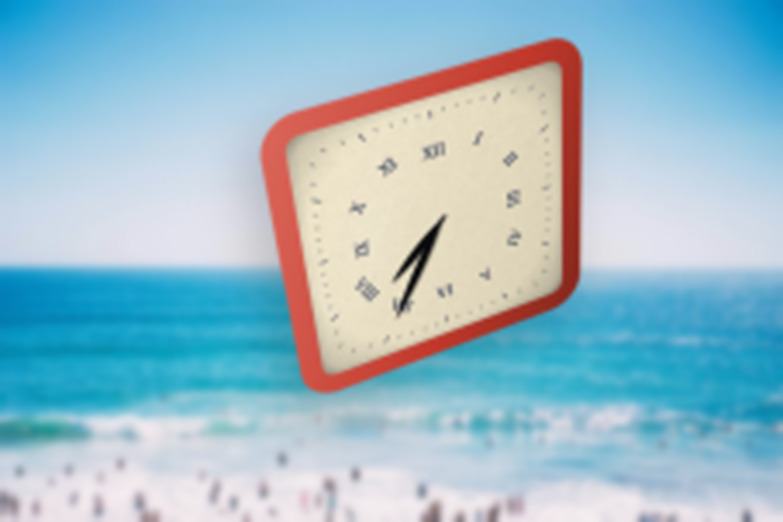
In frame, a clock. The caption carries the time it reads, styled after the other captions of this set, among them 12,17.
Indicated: 7,35
